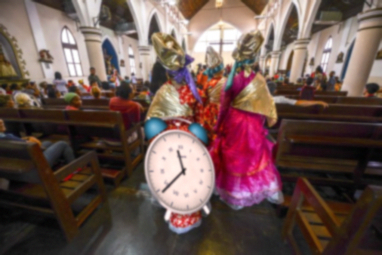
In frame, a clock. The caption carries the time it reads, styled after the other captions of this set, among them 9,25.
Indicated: 11,39
